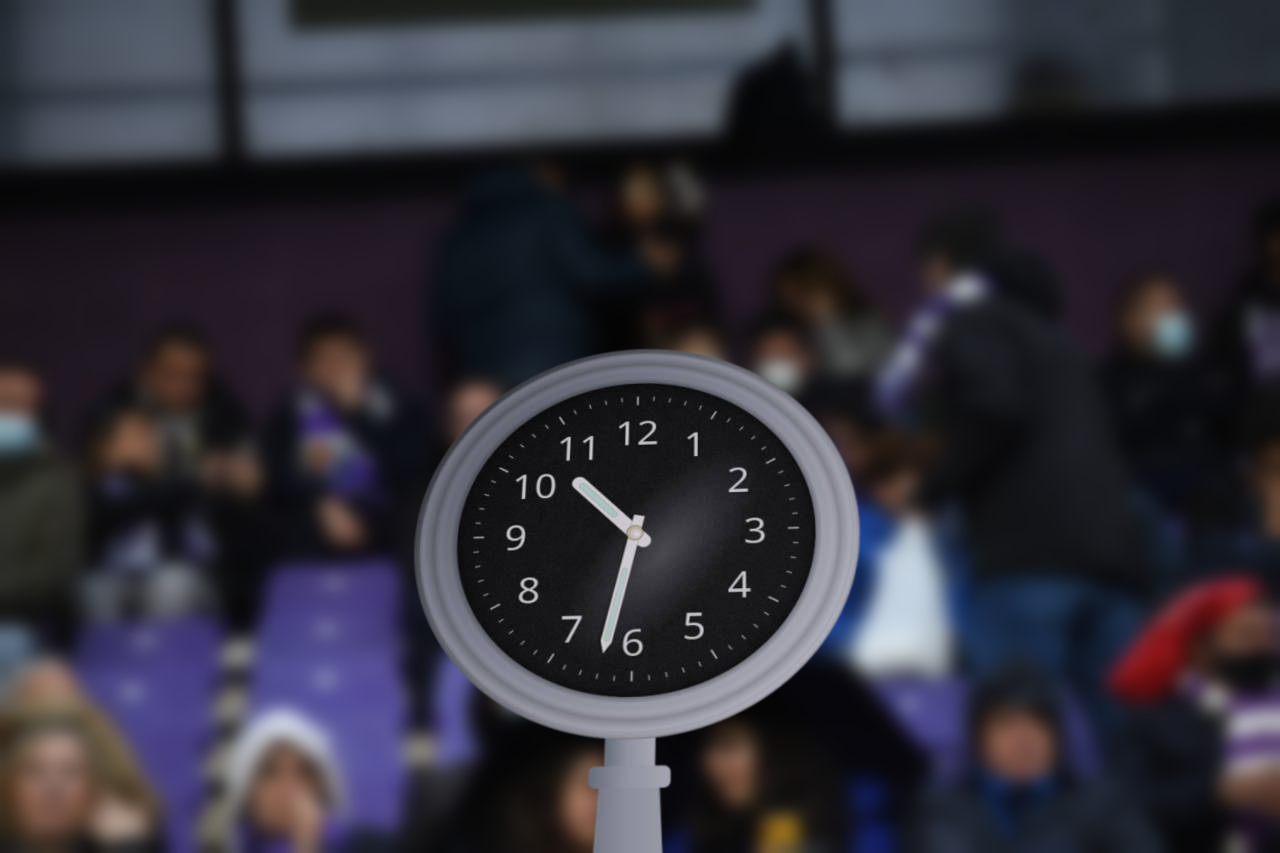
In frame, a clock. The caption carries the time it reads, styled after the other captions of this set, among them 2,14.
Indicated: 10,32
